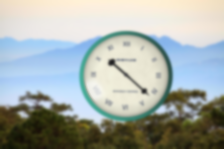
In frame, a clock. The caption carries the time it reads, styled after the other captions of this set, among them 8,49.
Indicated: 10,22
